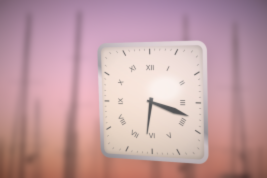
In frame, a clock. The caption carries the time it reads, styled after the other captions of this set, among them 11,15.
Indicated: 6,18
